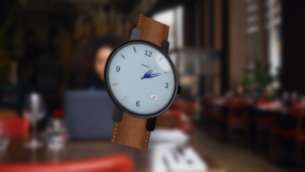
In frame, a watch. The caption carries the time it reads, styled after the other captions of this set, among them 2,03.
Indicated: 1,10
